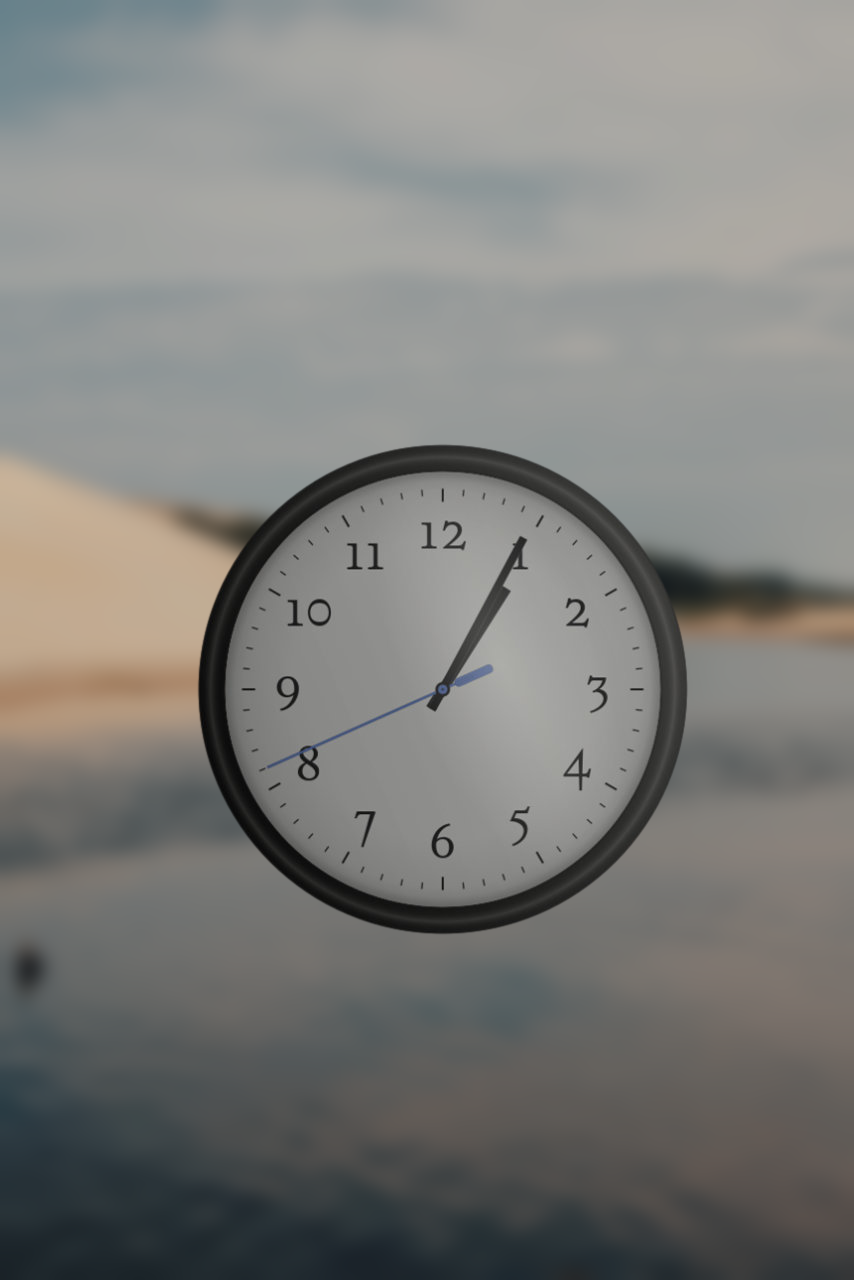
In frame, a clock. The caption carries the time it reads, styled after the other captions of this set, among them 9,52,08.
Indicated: 1,04,41
